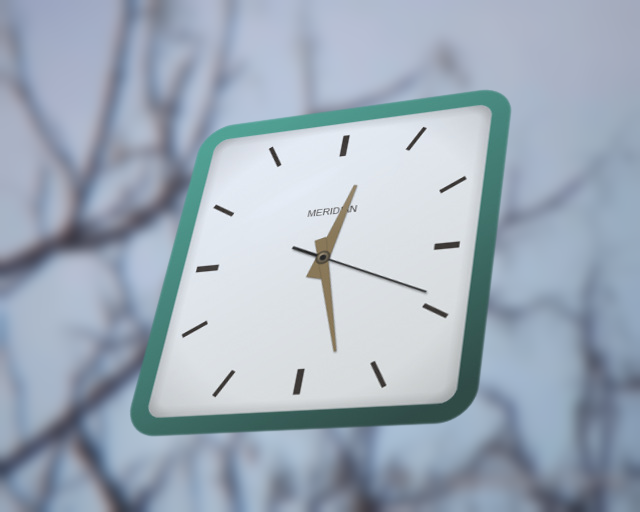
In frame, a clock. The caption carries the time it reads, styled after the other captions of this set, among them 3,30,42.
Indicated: 12,27,19
